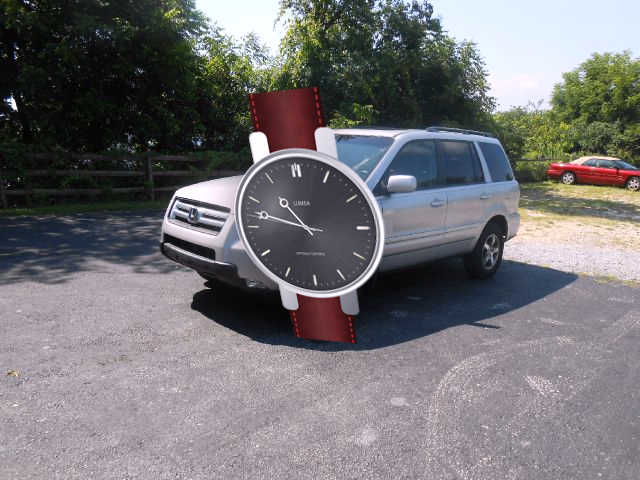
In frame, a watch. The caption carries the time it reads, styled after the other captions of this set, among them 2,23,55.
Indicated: 10,47,47
